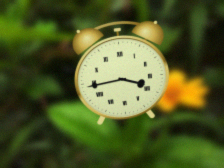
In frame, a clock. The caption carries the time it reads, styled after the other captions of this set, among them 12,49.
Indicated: 3,44
